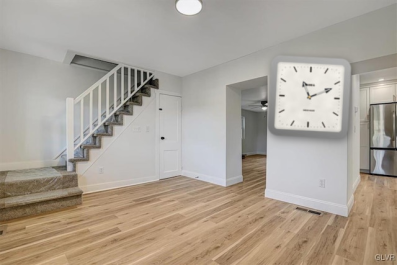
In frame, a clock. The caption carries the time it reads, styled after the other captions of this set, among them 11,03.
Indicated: 11,11
